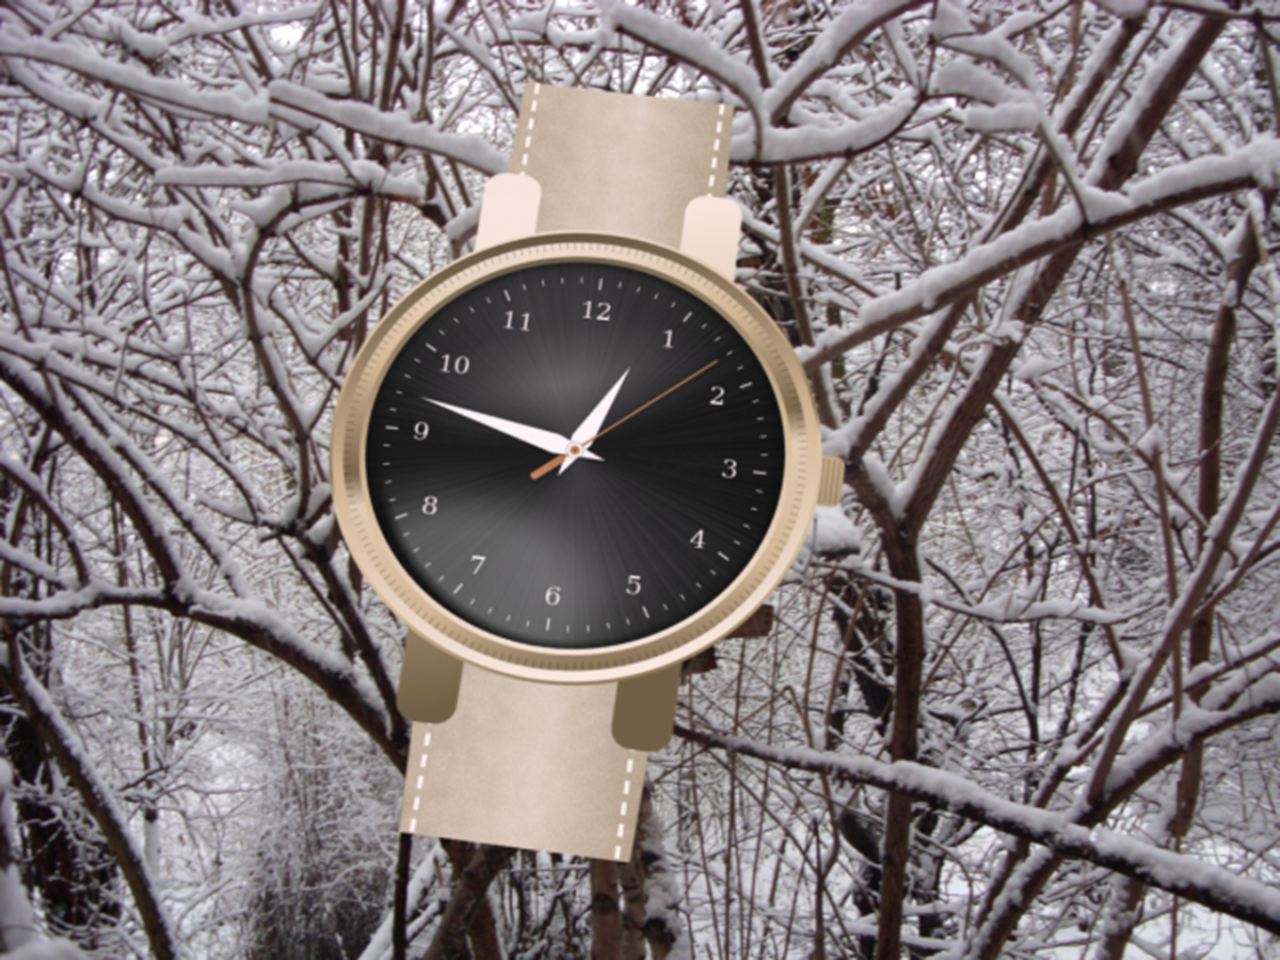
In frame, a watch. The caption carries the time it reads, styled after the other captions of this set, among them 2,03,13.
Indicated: 12,47,08
